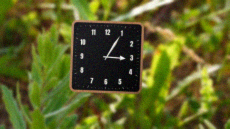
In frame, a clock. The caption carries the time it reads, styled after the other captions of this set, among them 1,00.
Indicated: 3,05
